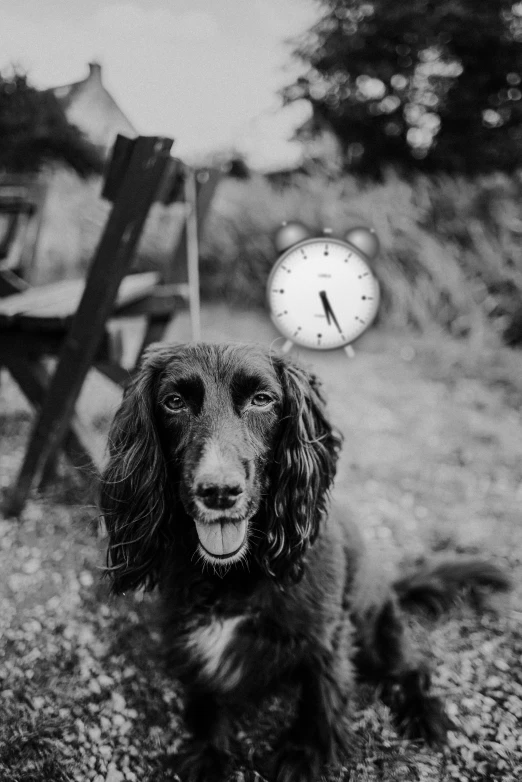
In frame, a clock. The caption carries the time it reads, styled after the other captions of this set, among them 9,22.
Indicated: 5,25
